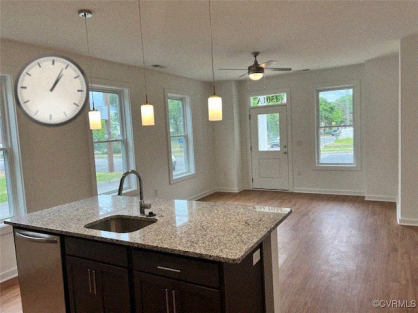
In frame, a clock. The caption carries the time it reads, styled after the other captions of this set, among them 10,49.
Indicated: 1,04
